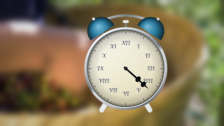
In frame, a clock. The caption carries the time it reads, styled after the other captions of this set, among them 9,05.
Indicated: 4,22
